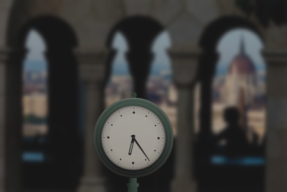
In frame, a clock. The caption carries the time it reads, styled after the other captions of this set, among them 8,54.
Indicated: 6,24
